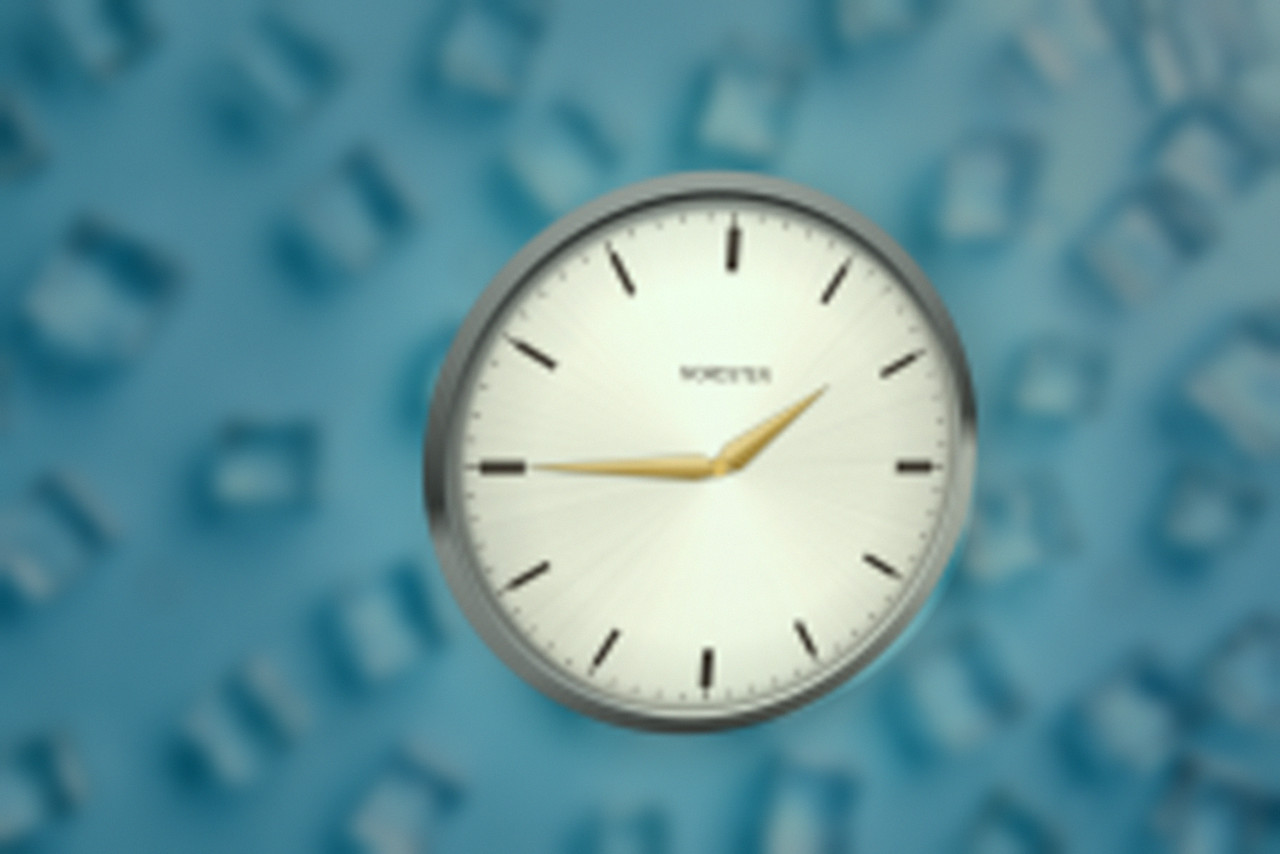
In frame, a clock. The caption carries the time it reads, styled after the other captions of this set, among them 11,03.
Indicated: 1,45
